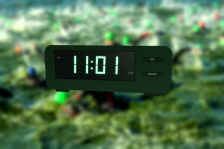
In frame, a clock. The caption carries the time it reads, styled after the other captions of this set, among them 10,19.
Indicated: 11,01
